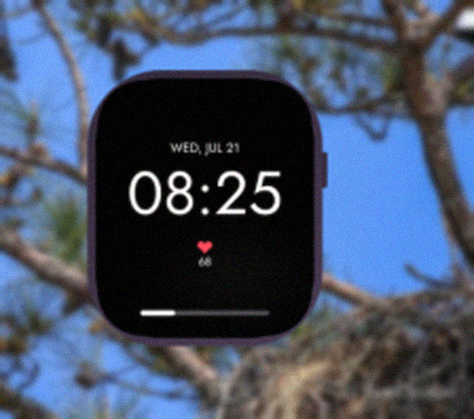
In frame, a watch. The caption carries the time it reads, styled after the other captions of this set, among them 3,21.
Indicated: 8,25
